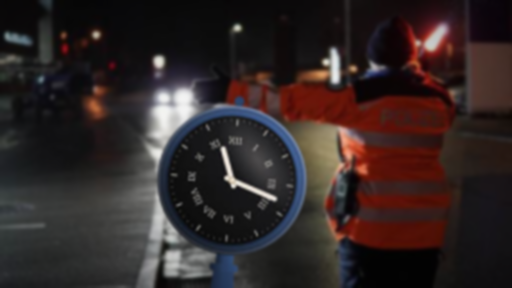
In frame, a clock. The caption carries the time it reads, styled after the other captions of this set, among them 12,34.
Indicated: 11,18
